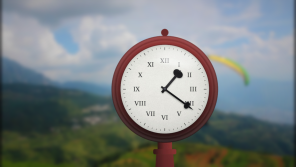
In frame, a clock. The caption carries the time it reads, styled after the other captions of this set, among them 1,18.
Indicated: 1,21
